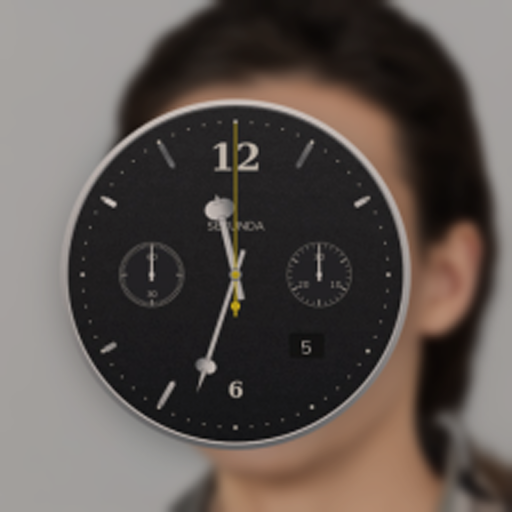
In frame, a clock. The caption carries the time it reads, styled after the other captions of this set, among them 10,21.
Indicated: 11,33
